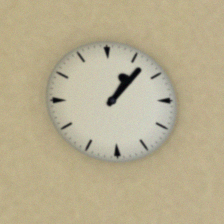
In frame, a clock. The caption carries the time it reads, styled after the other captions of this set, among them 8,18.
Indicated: 1,07
